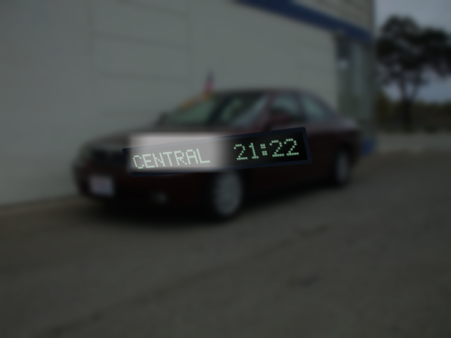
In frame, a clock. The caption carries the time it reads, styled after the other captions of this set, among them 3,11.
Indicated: 21,22
